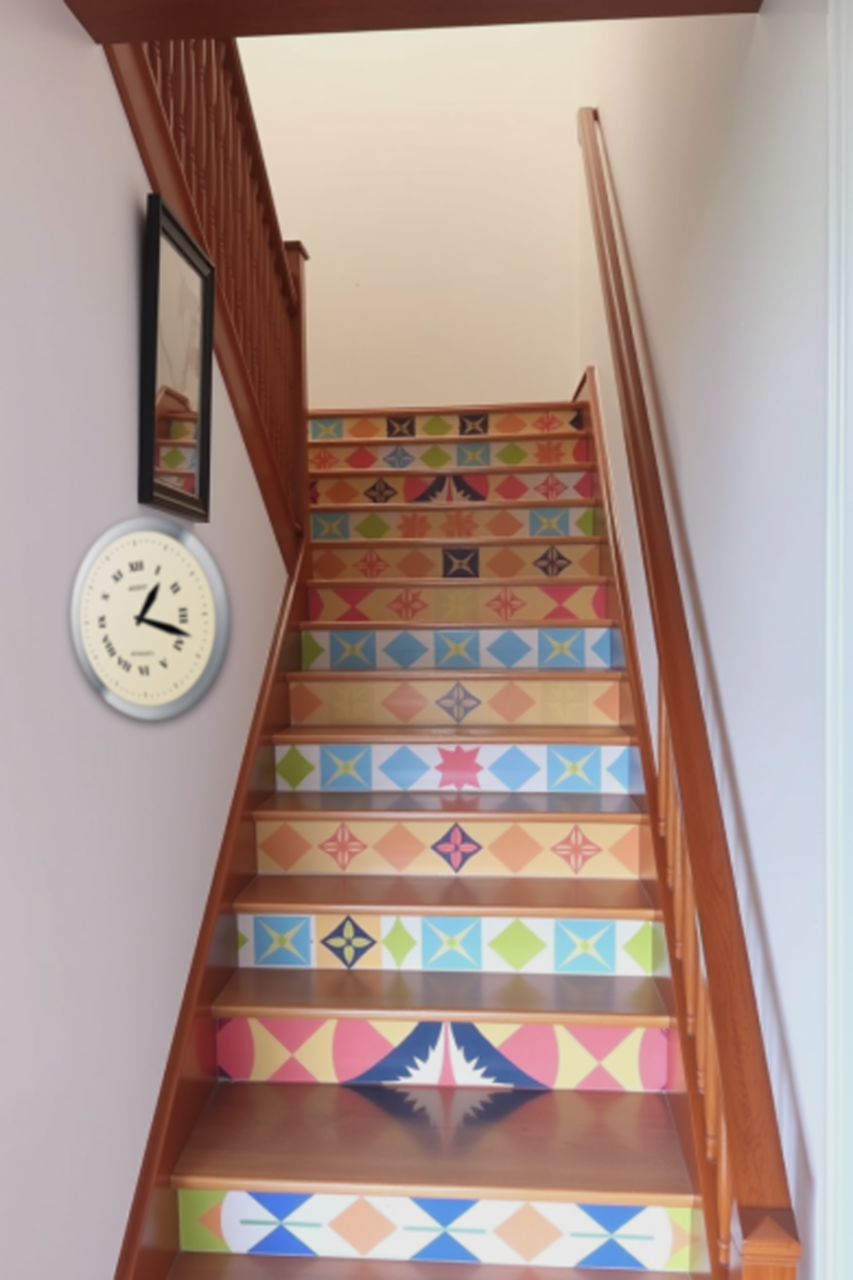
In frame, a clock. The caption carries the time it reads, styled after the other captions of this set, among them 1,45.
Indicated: 1,18
